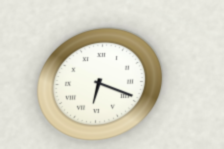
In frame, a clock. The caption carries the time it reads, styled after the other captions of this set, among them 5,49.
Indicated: 6,19
